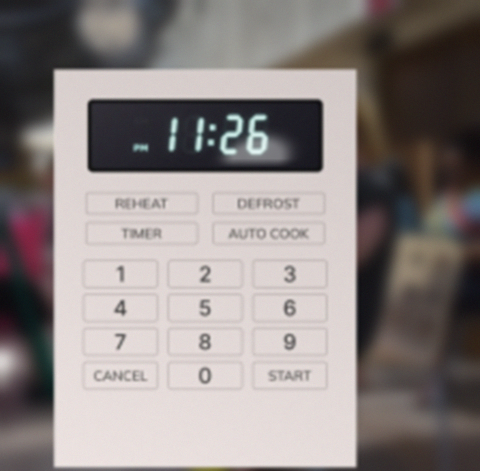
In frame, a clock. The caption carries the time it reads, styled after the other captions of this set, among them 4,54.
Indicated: 11,26
